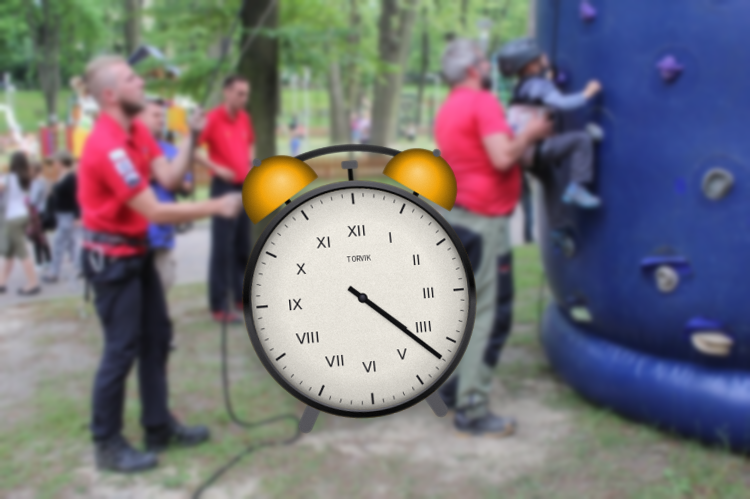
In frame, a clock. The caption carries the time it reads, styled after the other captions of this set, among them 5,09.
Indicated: 4,22
